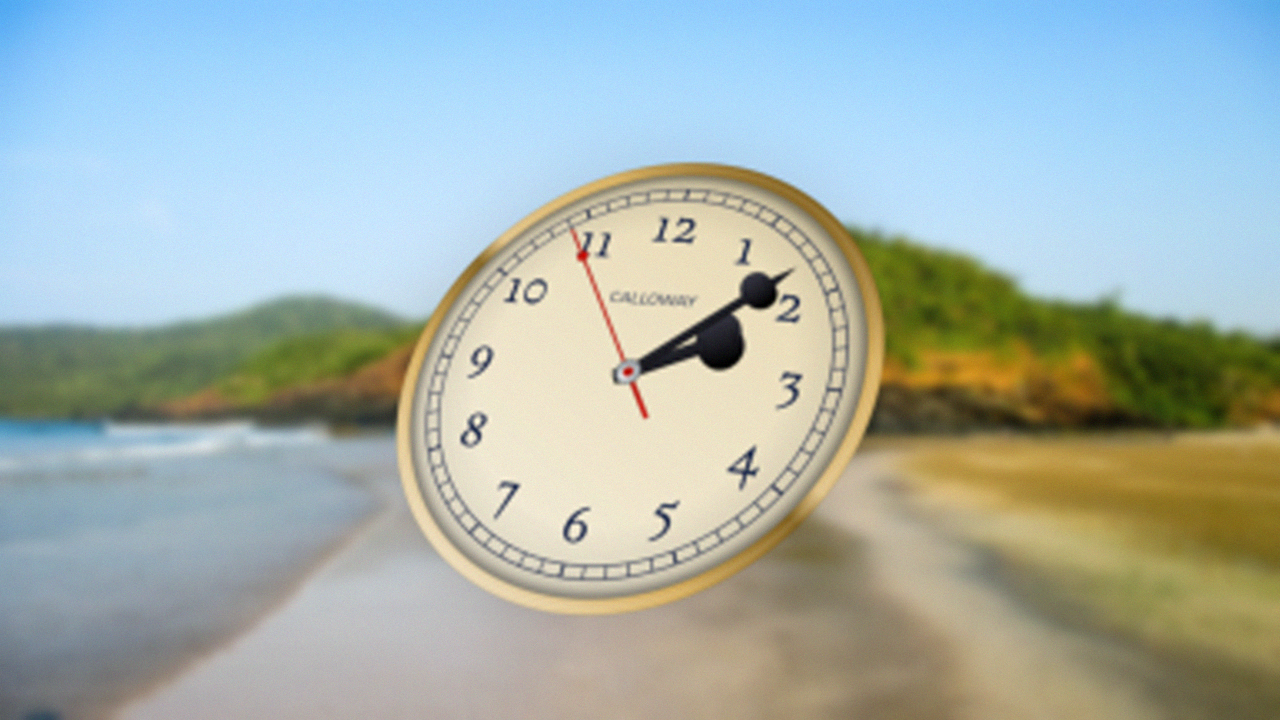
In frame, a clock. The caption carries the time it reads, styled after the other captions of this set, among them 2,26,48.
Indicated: 2,07,54
